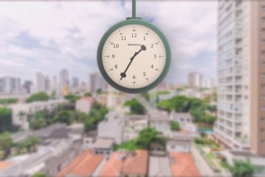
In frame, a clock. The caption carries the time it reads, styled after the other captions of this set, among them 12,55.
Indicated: 1,35
